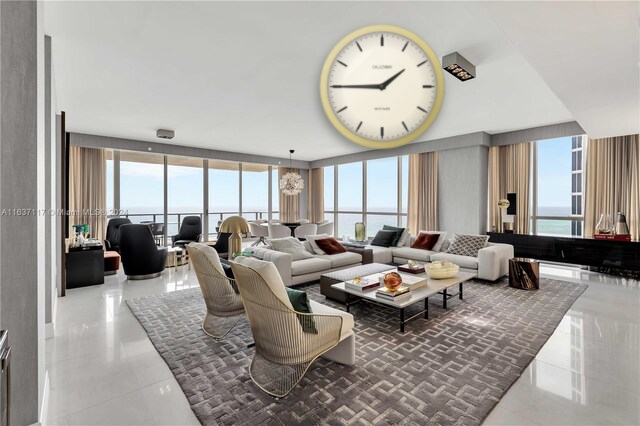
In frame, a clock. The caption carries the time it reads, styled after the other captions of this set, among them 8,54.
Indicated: 1,45
